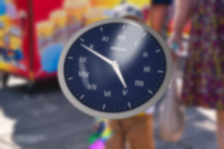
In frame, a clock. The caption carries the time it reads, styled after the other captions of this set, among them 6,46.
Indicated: 4,49
